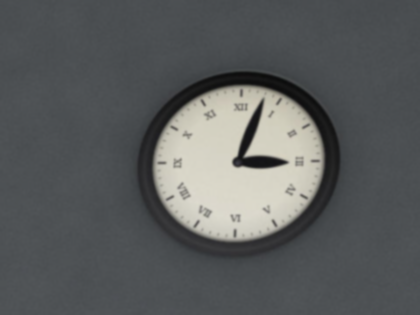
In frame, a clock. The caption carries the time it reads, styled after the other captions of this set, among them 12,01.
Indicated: 3,03
